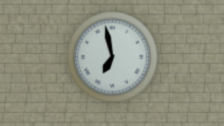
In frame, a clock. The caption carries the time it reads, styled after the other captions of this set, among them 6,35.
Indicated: 6,58
